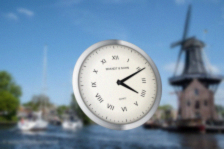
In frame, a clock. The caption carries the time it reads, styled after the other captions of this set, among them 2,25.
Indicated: 4,11
